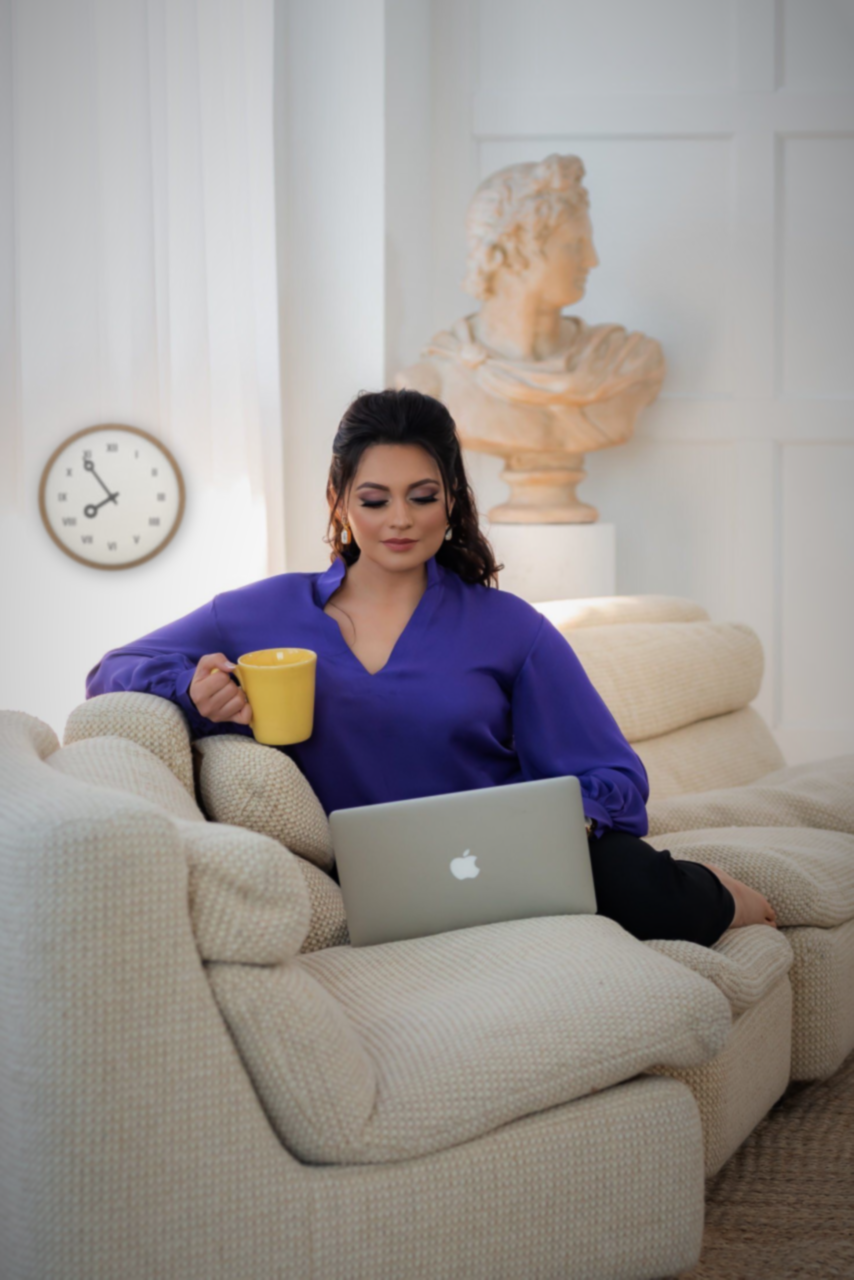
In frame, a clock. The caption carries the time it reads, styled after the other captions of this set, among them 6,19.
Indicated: 7,54
